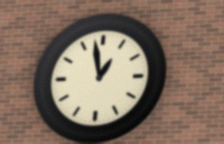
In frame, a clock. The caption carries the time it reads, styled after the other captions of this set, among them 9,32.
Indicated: 12,58
